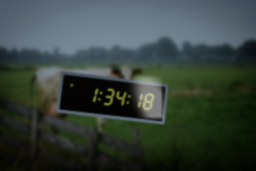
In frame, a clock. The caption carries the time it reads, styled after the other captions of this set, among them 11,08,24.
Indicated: 1,34,18
